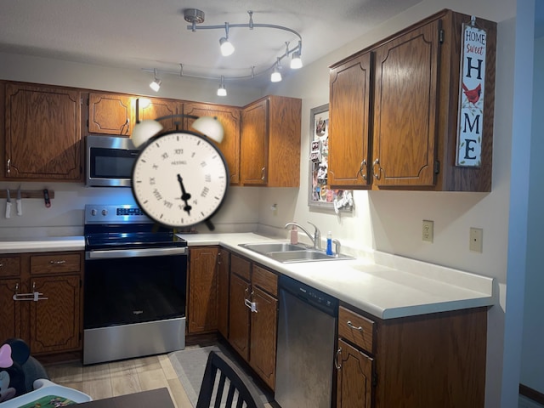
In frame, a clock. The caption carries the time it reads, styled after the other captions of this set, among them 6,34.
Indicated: 5,28
